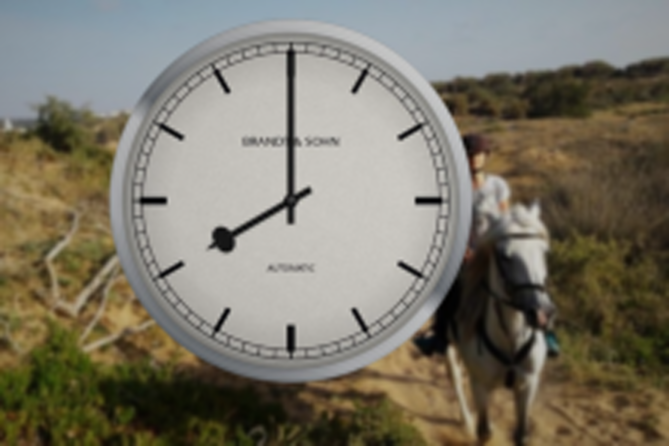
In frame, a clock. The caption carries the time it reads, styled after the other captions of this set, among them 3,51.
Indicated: 8,00
